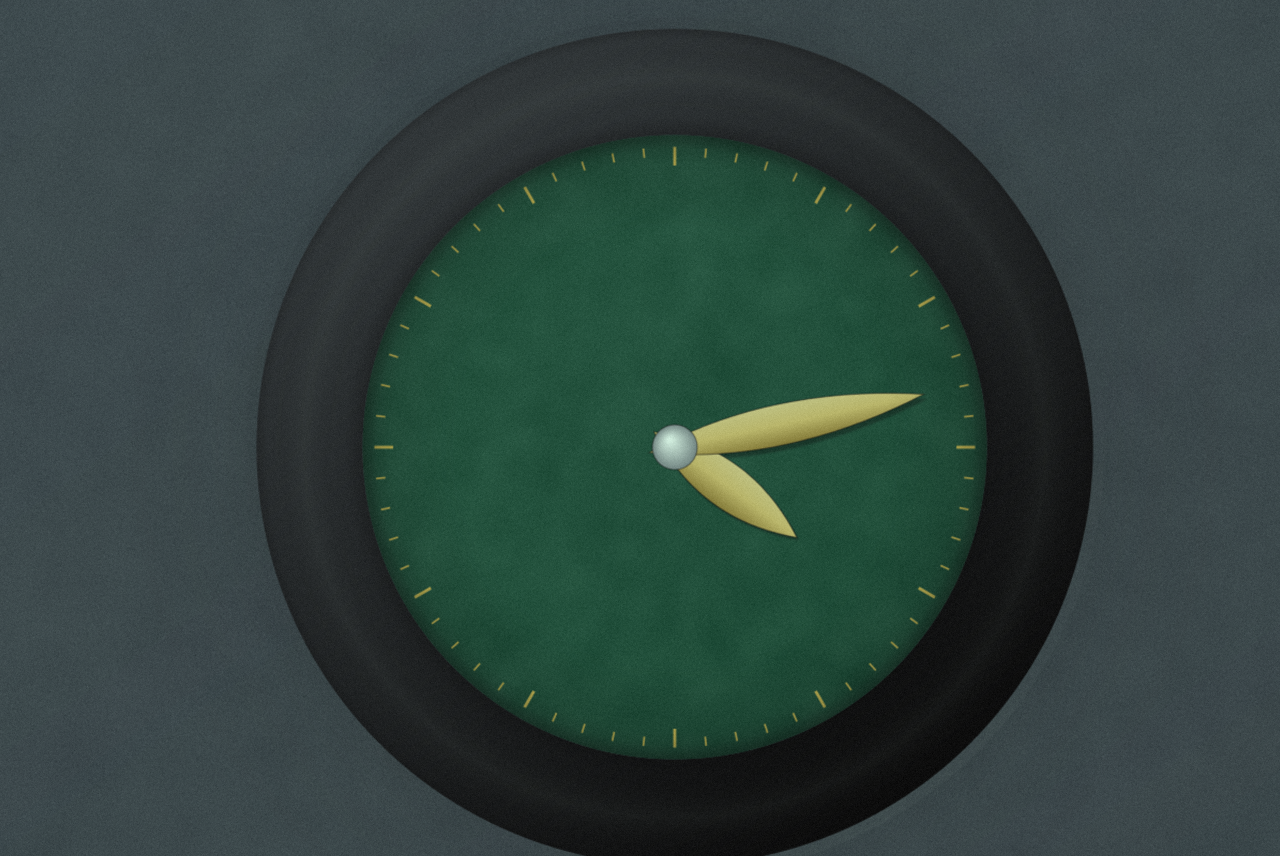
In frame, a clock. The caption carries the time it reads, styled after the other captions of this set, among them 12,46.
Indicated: 4,13
